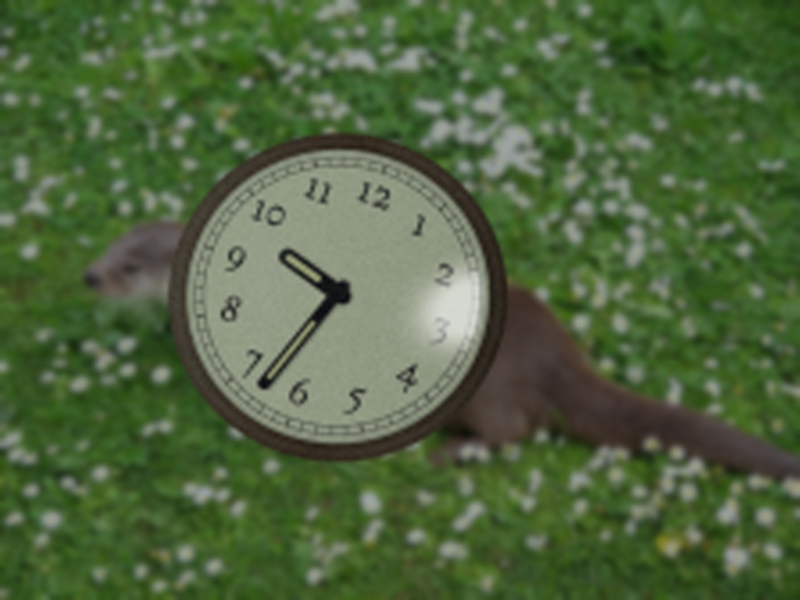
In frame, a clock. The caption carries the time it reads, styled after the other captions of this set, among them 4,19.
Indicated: 9,33
